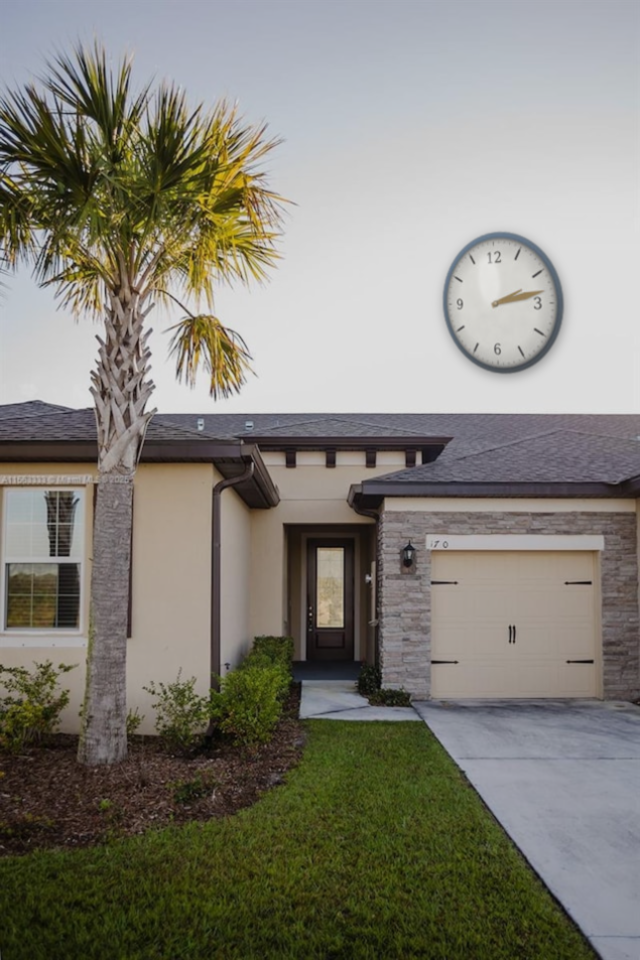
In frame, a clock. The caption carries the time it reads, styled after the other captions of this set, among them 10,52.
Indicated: 2,13
